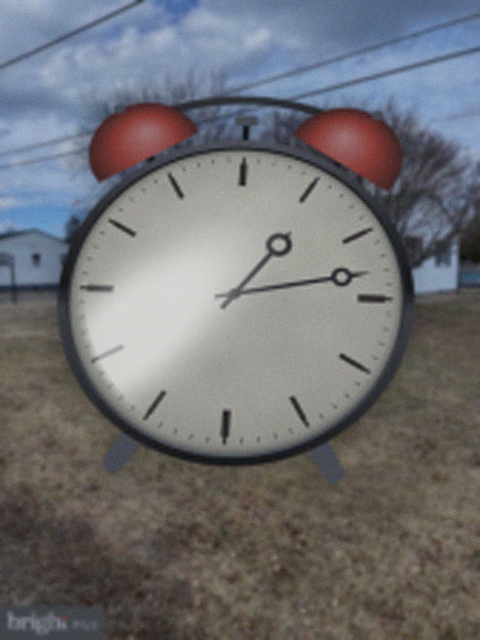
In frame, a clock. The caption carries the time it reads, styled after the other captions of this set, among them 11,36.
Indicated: 1,13
